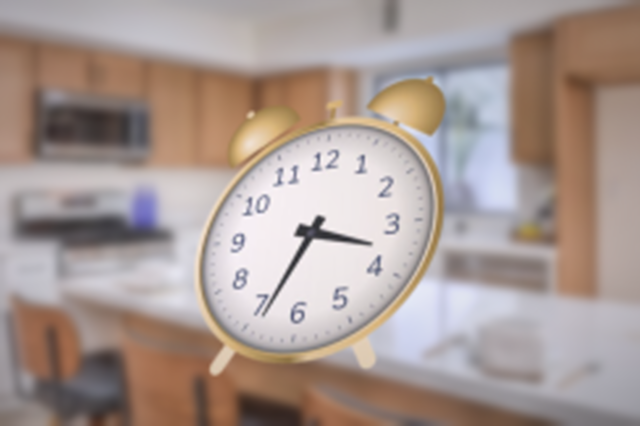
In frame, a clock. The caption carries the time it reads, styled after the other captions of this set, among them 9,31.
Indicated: 3,34
